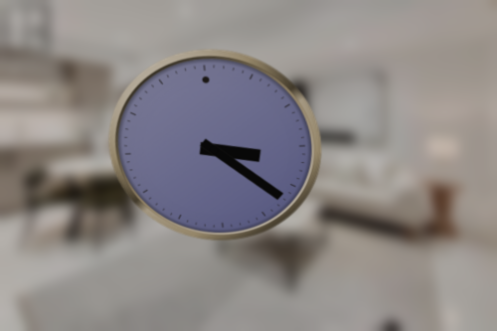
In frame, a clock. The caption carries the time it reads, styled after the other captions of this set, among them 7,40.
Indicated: 3,22
